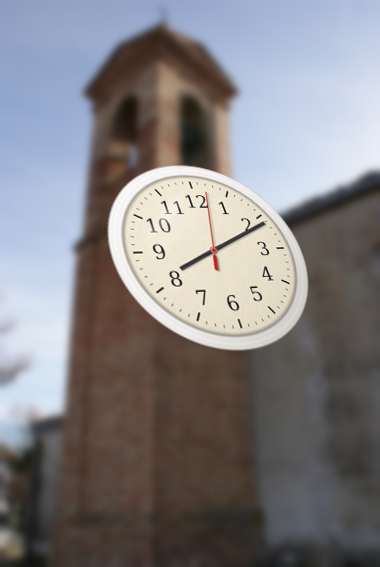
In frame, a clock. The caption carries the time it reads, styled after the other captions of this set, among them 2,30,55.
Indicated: 8,11,02
